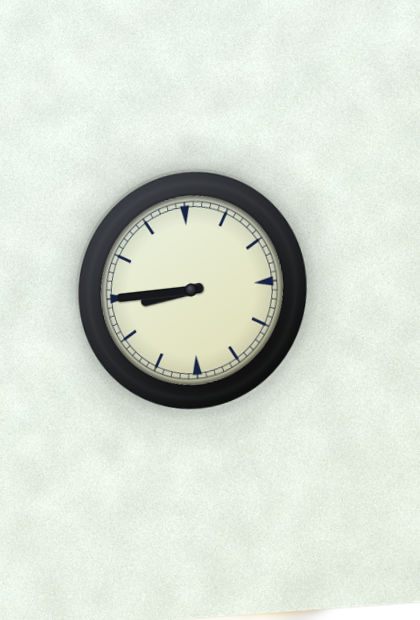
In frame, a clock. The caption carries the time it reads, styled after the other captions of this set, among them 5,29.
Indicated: 8,45
